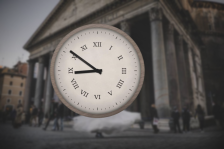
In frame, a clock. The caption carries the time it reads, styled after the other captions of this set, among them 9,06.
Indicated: 8,51
